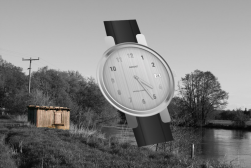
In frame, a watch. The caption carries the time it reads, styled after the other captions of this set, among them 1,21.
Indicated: 4,26
